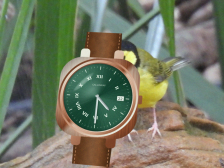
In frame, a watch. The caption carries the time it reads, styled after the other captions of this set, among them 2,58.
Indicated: 4,30
